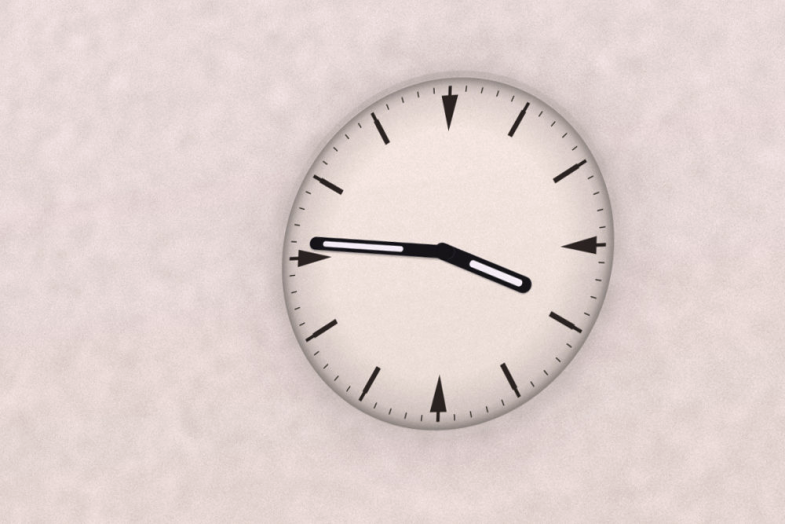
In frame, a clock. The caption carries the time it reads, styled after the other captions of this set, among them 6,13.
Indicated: 3,46
